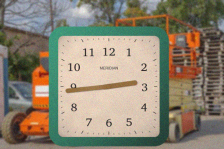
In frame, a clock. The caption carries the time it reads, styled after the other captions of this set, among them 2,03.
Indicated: 2,44
